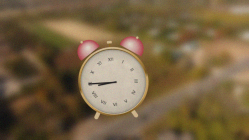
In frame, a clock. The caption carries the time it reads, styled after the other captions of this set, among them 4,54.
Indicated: 8,45
